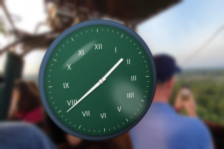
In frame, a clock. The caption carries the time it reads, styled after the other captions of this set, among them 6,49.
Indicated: 1,39
